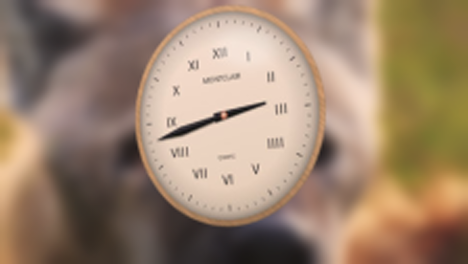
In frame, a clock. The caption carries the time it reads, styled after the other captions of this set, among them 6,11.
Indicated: 2,43
